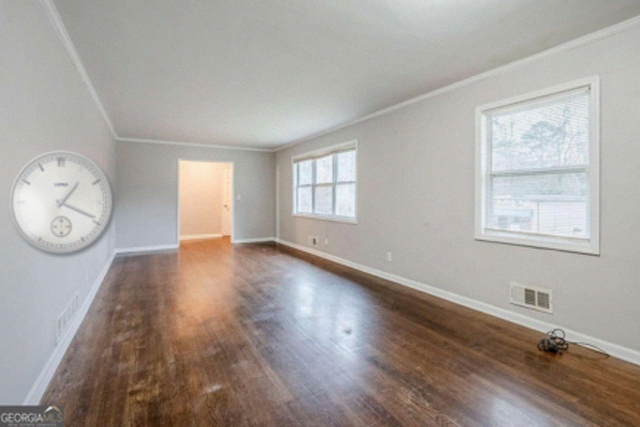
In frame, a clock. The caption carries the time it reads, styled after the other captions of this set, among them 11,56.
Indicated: 1,19
